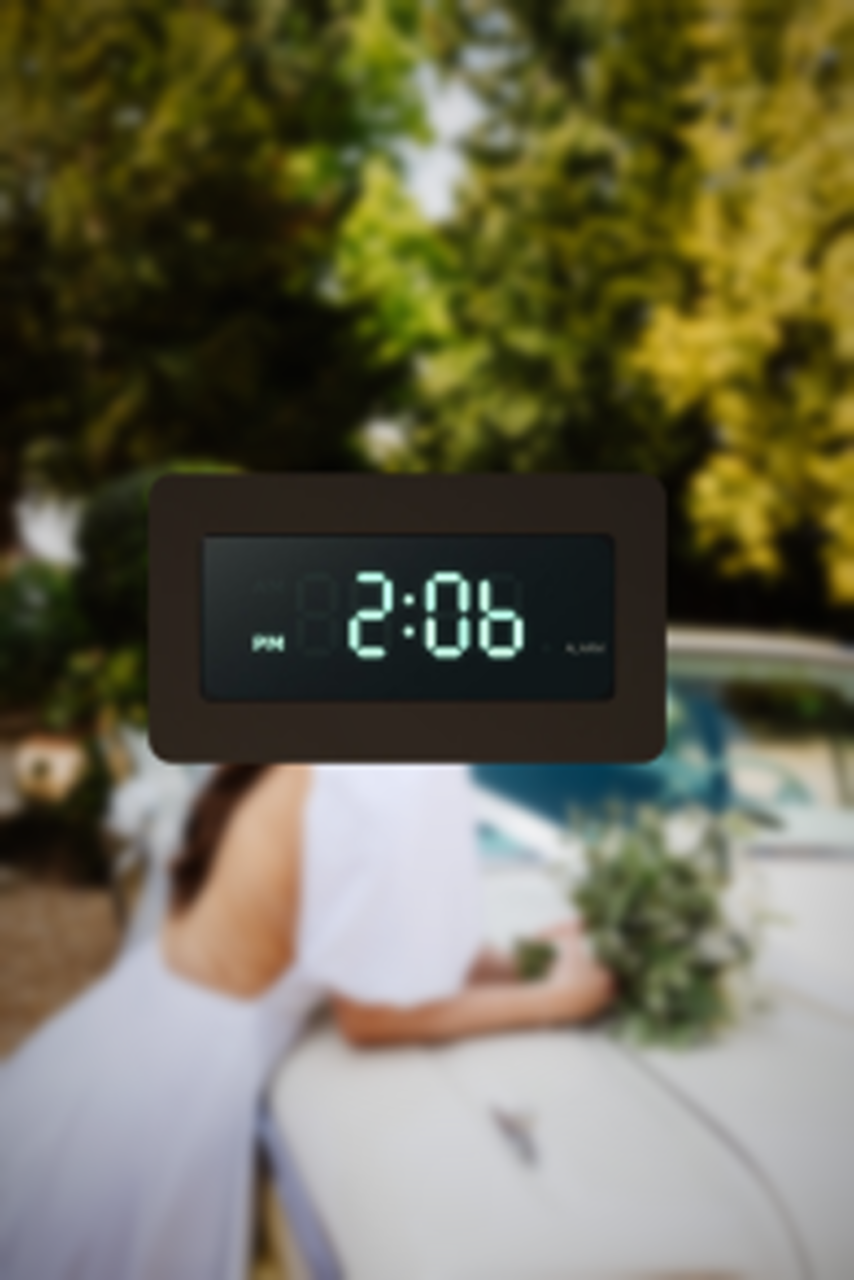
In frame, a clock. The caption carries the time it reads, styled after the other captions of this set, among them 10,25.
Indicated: 2,06
